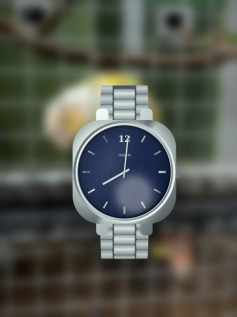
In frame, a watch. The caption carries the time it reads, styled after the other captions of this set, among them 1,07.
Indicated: 8,01
